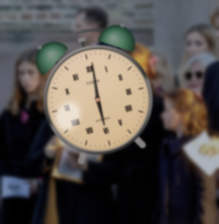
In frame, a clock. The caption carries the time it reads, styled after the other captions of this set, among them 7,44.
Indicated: 6,01
